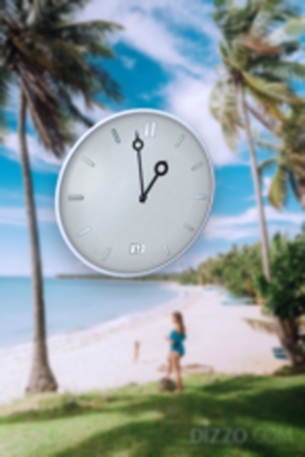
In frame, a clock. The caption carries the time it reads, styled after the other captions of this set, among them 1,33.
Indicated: 12,58
